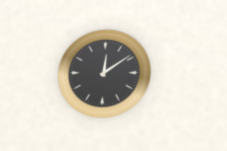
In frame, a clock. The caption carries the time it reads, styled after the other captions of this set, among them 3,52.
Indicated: 12,09
